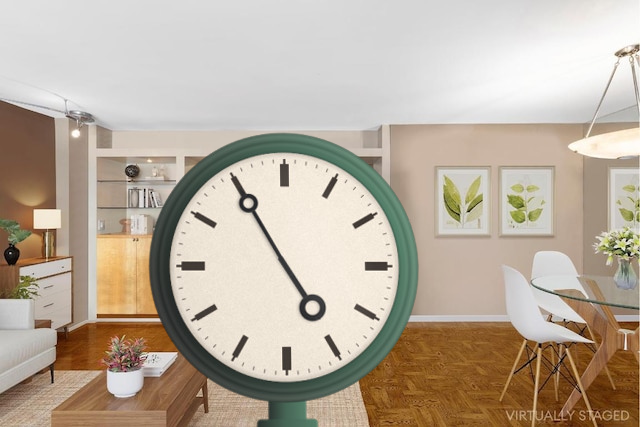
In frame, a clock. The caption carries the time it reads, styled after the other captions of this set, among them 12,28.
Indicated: 4,55
